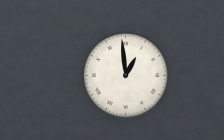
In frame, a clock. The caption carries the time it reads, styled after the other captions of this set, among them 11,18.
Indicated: 12,59
